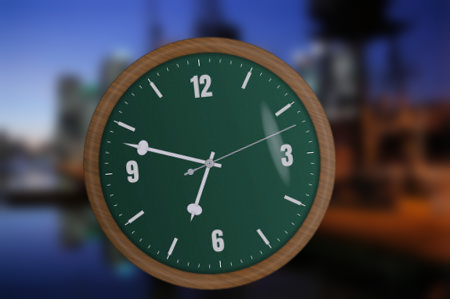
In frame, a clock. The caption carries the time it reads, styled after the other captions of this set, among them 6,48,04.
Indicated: 6,48,12
